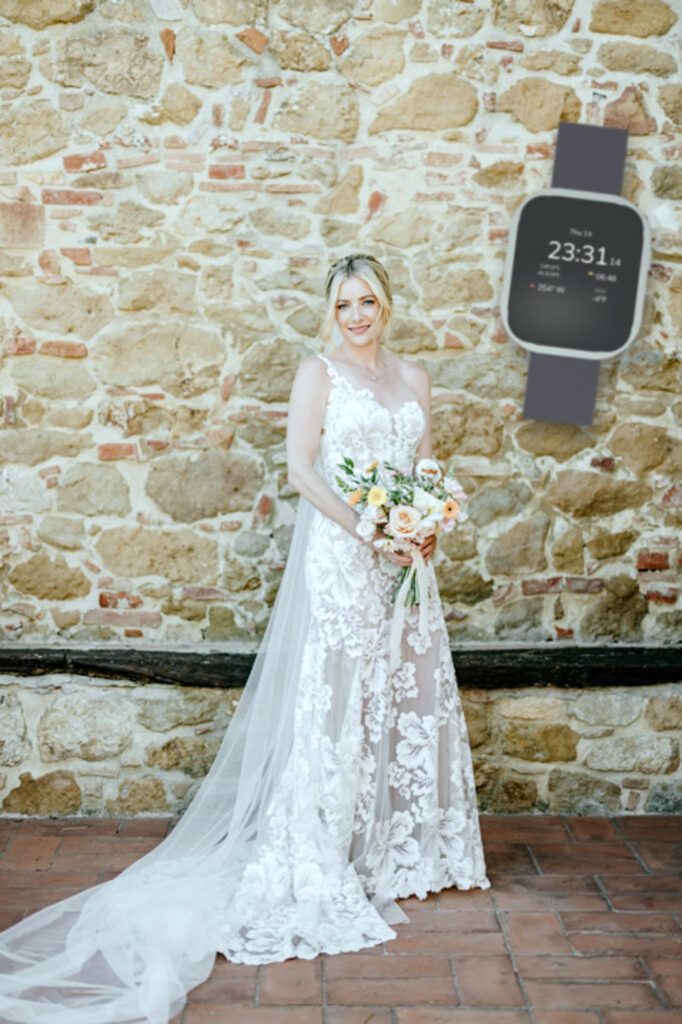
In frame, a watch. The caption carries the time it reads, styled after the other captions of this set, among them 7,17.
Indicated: 23,31
